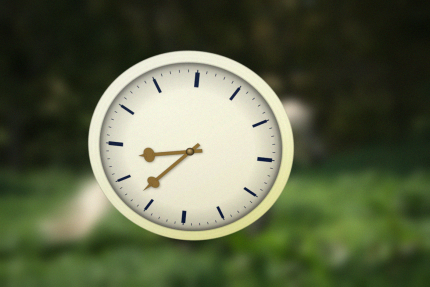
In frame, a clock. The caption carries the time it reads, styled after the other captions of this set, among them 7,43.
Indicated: 8,37
